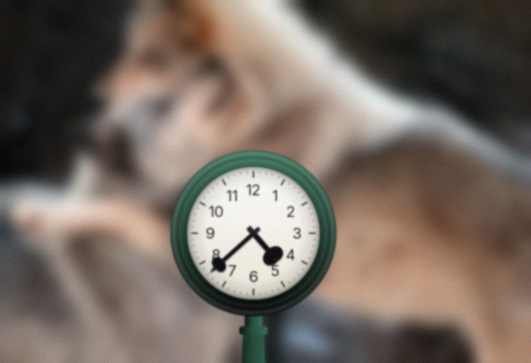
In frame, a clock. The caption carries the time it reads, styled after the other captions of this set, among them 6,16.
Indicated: 4,38
